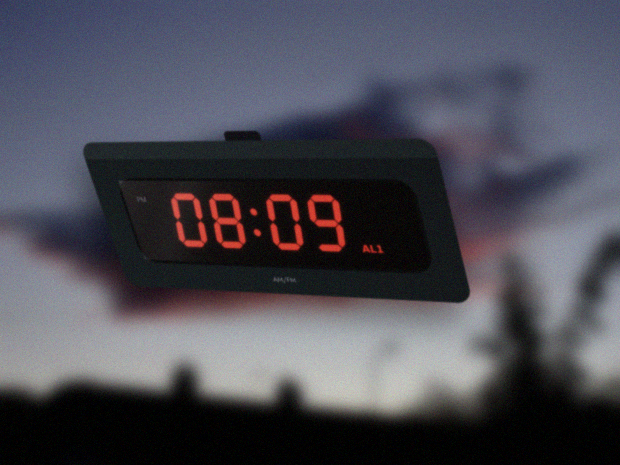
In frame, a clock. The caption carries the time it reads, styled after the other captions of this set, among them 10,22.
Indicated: 8,09
